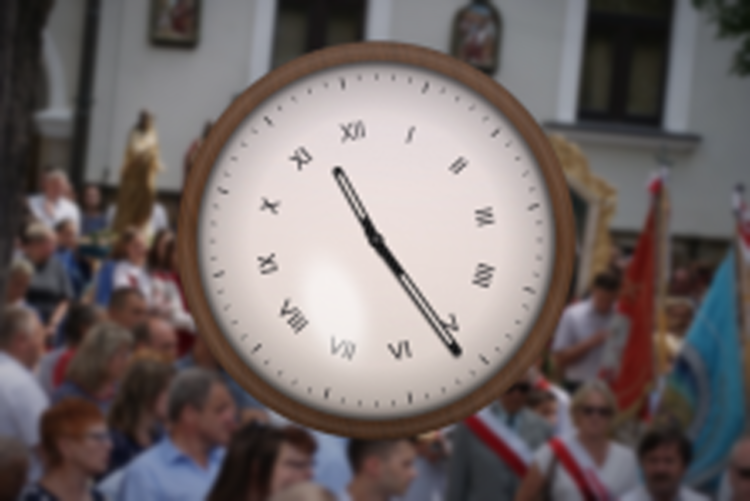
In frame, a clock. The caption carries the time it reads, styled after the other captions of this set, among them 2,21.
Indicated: 11,26
